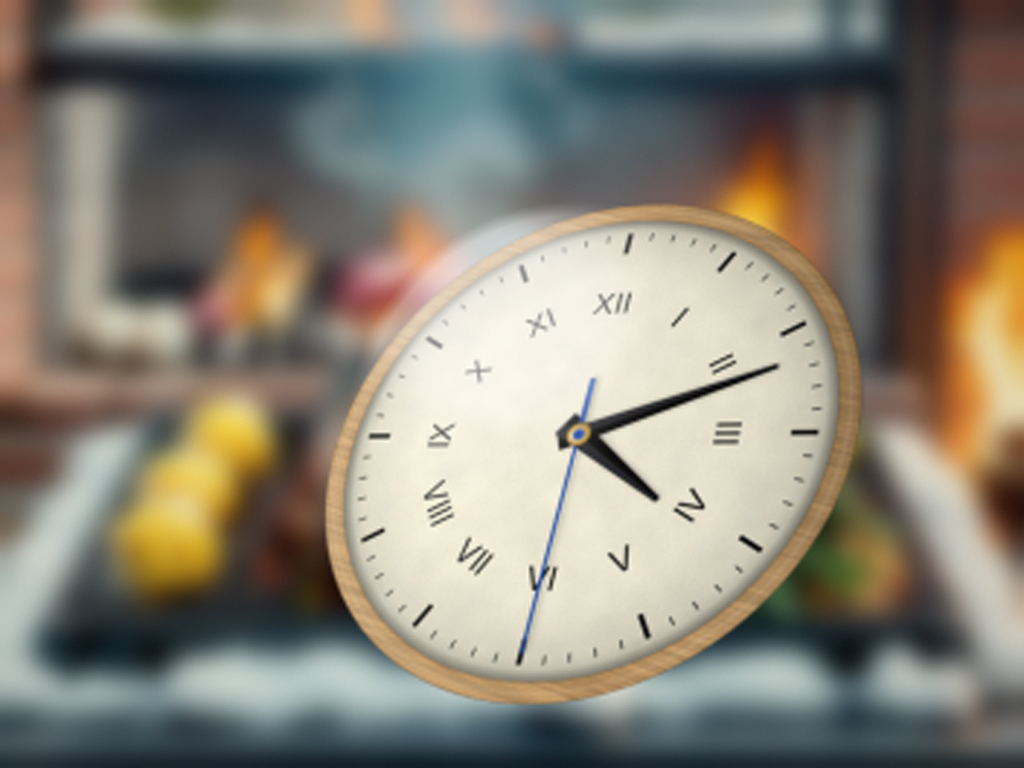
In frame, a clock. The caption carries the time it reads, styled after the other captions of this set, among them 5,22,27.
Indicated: 4,11,30
